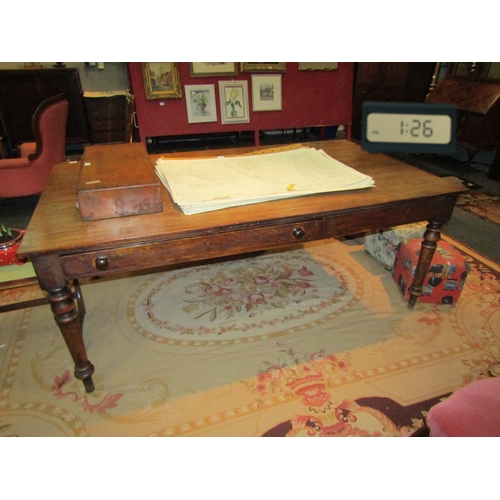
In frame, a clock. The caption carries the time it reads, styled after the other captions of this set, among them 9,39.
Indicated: 1,26
